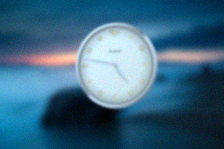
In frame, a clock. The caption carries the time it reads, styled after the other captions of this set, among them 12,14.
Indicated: 4,47
